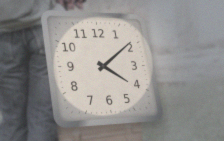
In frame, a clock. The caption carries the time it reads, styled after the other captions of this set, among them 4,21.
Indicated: 4,09
